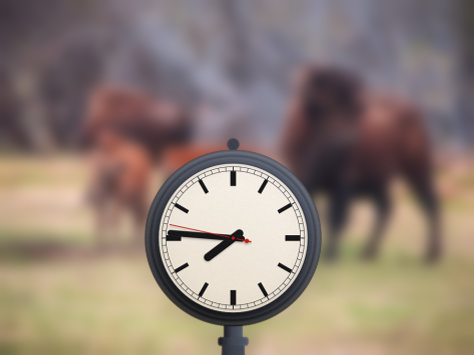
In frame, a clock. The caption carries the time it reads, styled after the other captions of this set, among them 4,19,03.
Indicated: 7,45,47
